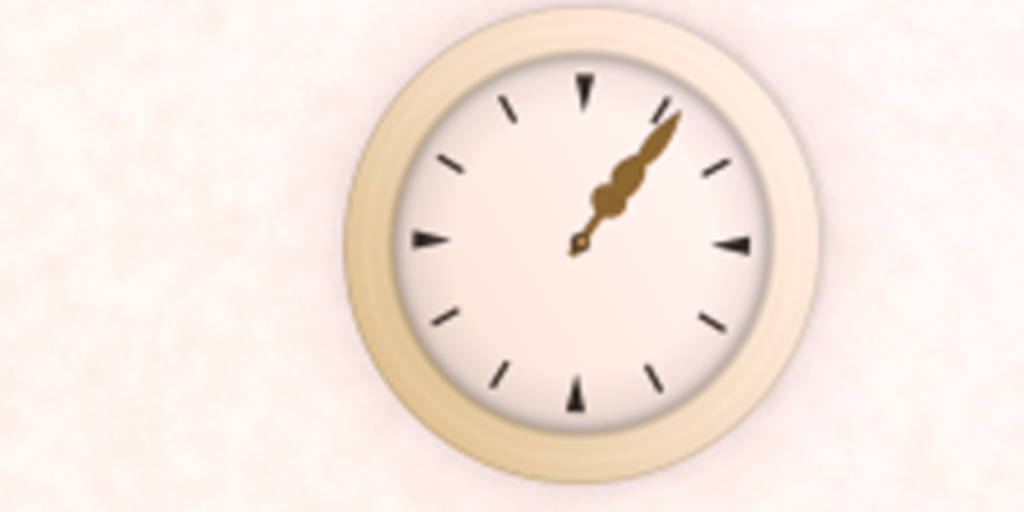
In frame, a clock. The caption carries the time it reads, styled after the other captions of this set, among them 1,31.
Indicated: 1,06
